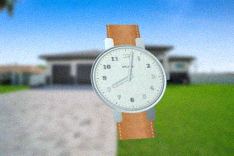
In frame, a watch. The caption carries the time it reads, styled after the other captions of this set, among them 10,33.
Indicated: 8,02
